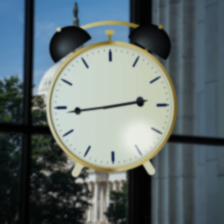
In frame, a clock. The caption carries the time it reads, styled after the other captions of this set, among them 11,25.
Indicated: 2,44
